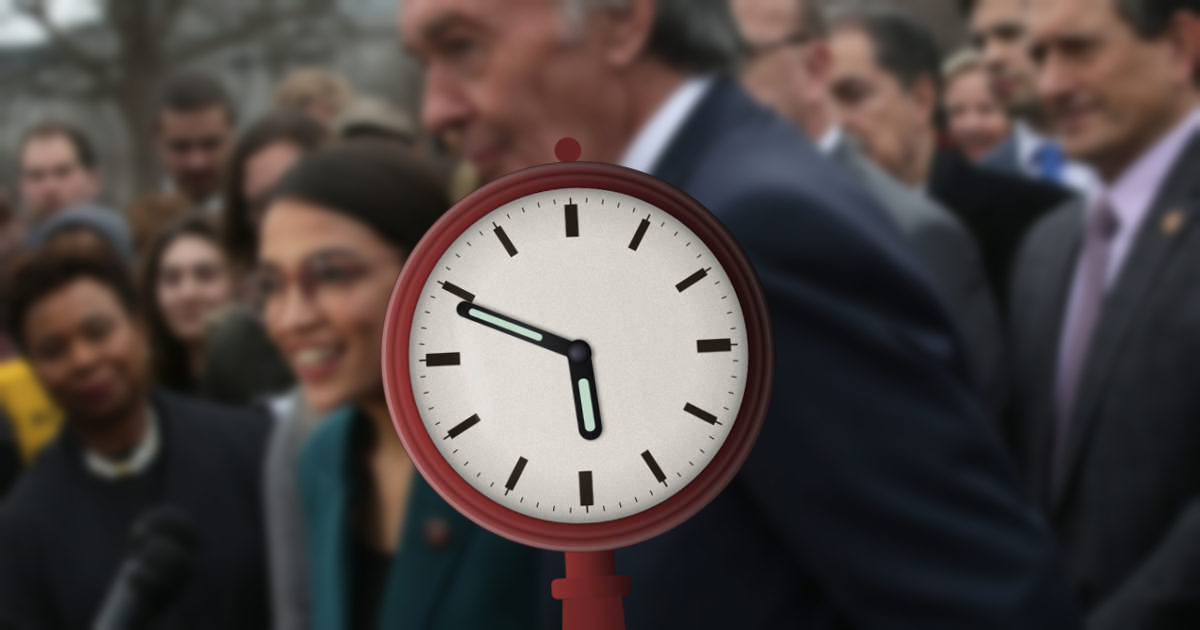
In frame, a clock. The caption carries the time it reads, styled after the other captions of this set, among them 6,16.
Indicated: 5,49
